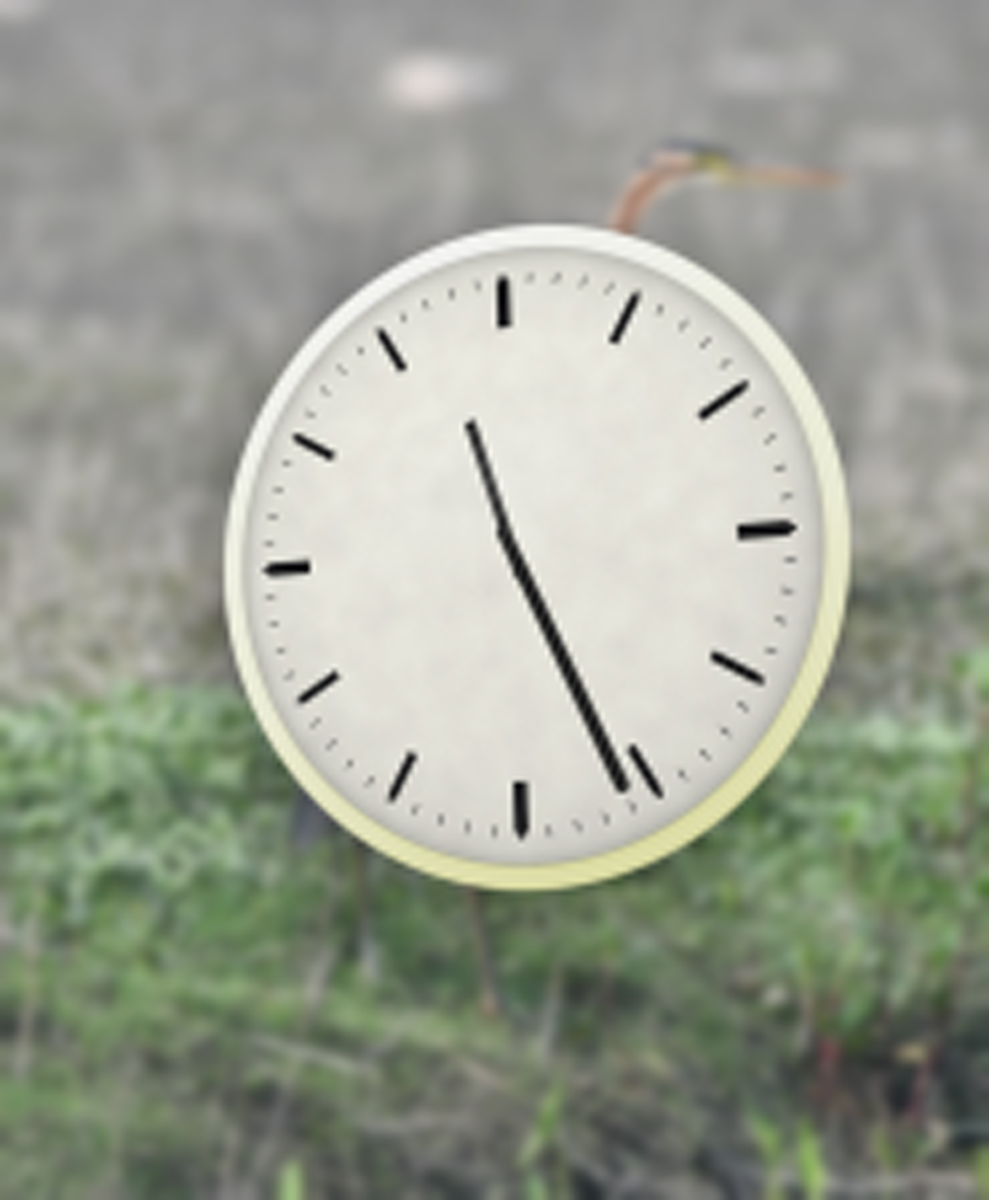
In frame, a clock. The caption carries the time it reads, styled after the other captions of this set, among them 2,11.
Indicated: 11,26
